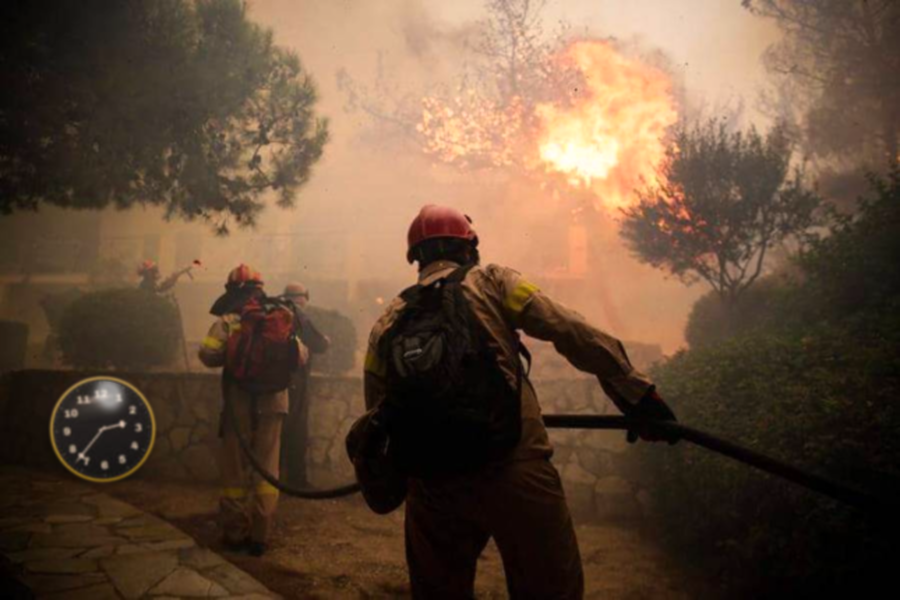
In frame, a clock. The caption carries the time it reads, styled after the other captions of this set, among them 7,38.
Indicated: 2,37
